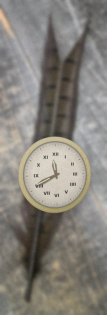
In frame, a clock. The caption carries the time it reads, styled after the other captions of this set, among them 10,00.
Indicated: 11,41
